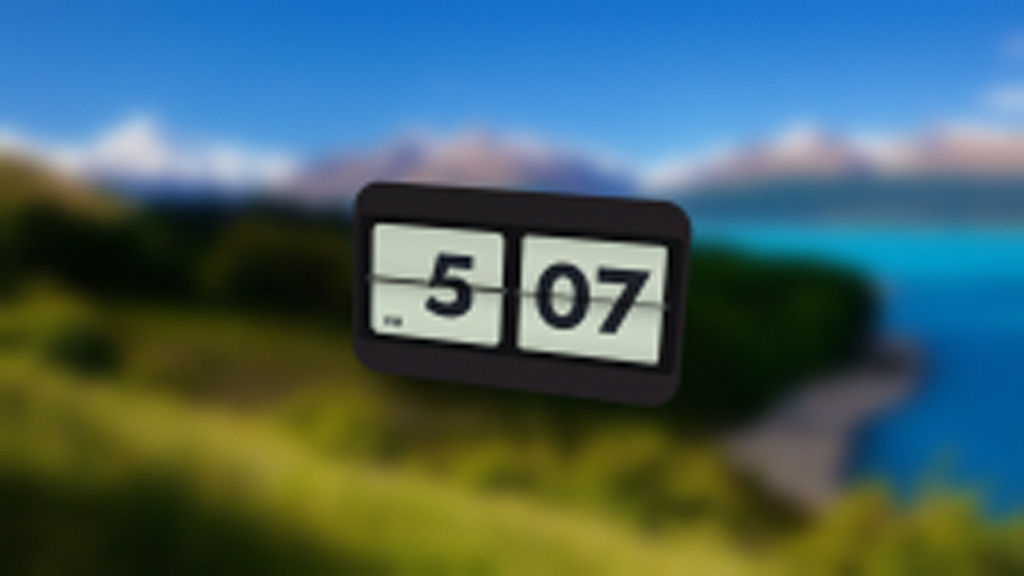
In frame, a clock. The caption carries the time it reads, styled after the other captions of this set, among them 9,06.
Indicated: 5,07
